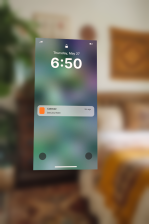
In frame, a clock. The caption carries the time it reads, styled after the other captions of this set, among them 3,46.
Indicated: 6,50
